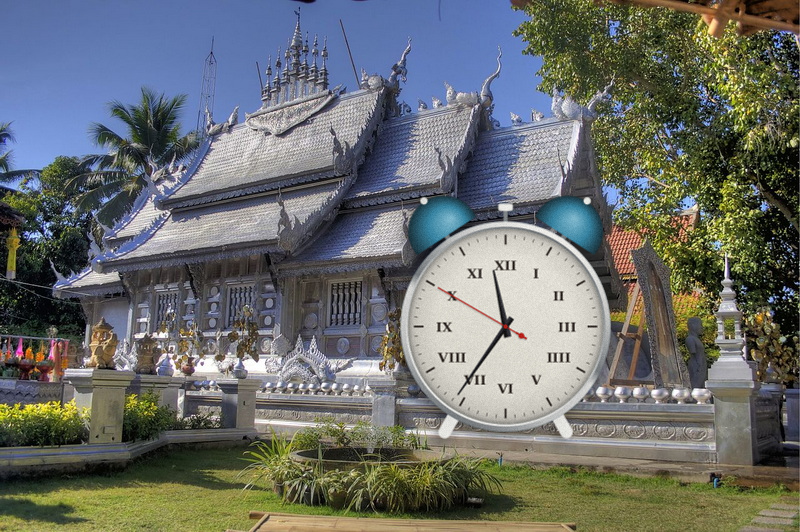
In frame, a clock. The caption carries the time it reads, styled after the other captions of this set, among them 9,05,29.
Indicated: 11,35,50
